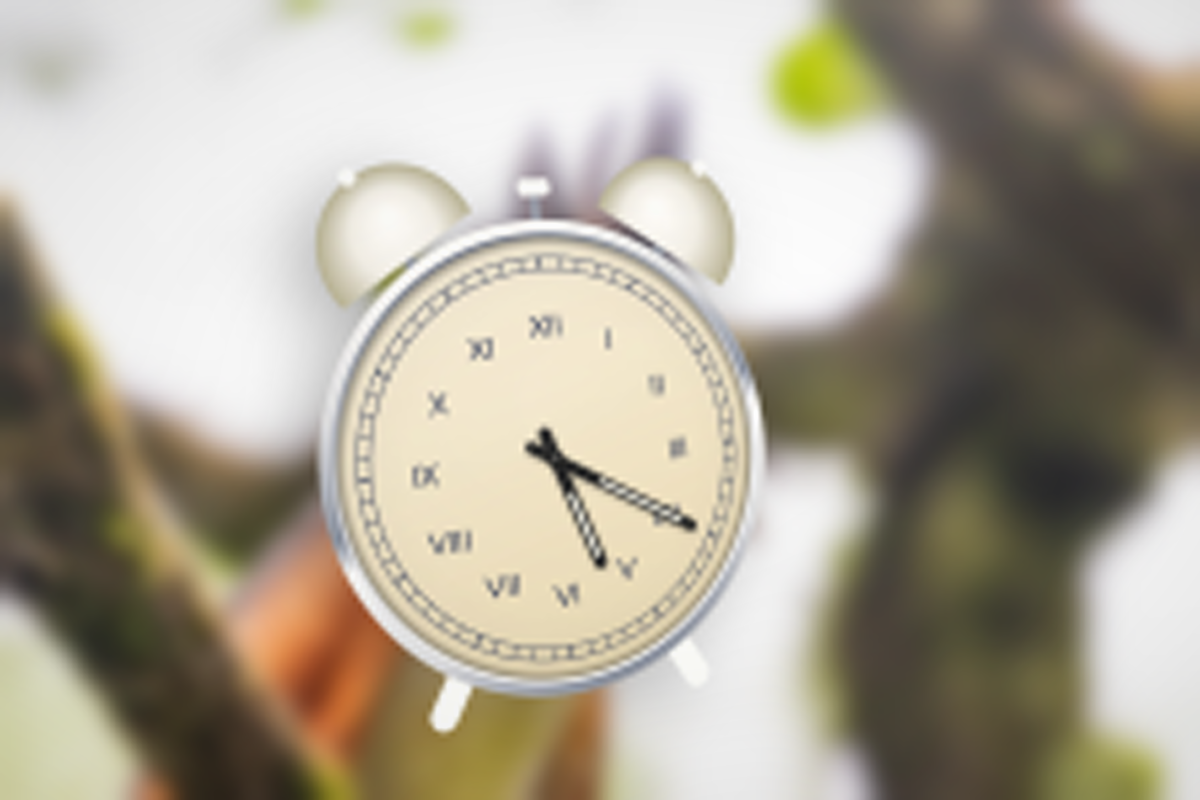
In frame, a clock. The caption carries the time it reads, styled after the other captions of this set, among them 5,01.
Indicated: 5,20
